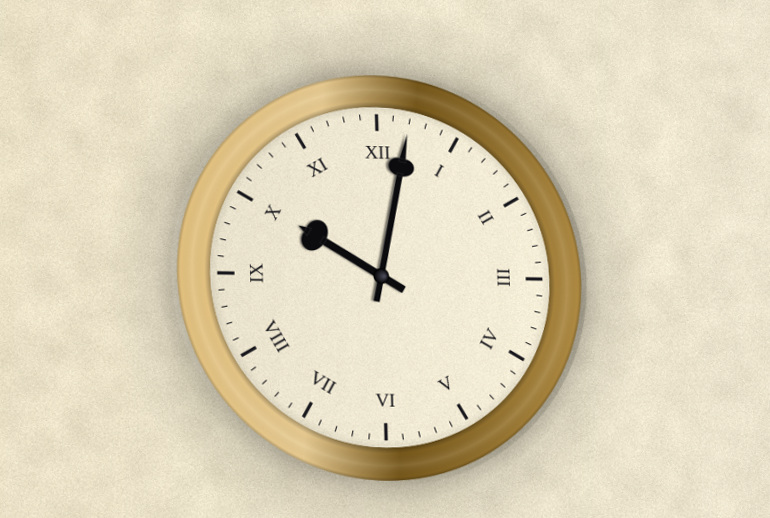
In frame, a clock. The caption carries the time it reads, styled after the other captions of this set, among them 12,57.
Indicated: 10,02
